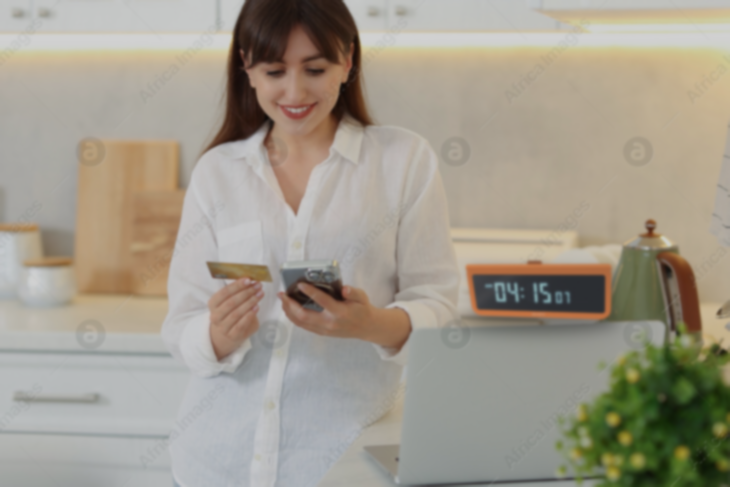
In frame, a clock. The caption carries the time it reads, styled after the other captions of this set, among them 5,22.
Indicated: 4,15
